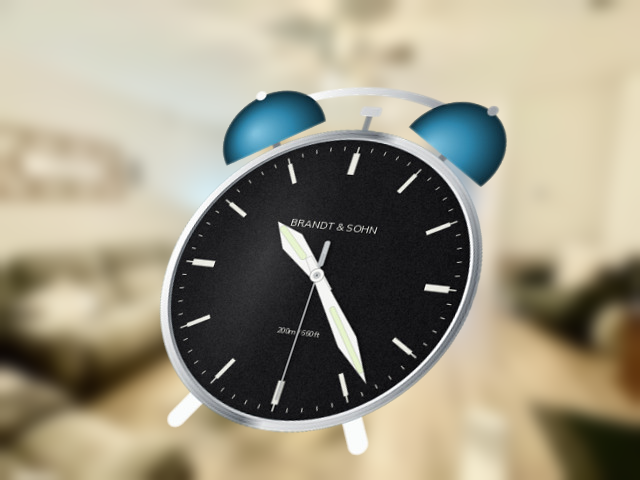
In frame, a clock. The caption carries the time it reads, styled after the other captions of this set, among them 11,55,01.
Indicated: 10,23,30
